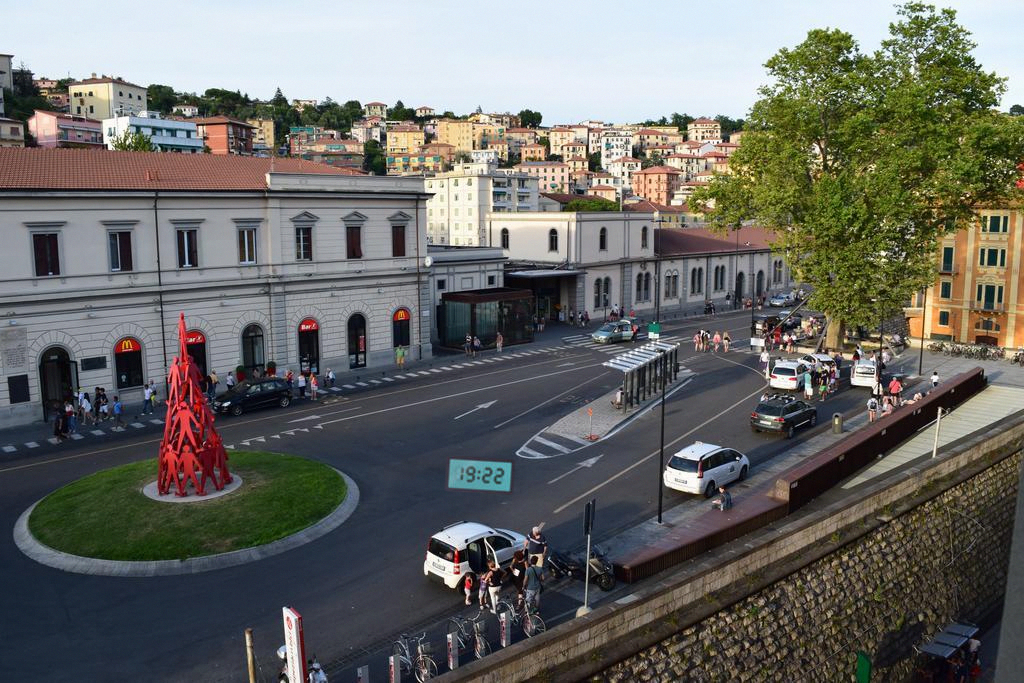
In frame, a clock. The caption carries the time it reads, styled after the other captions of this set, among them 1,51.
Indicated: 19,22
